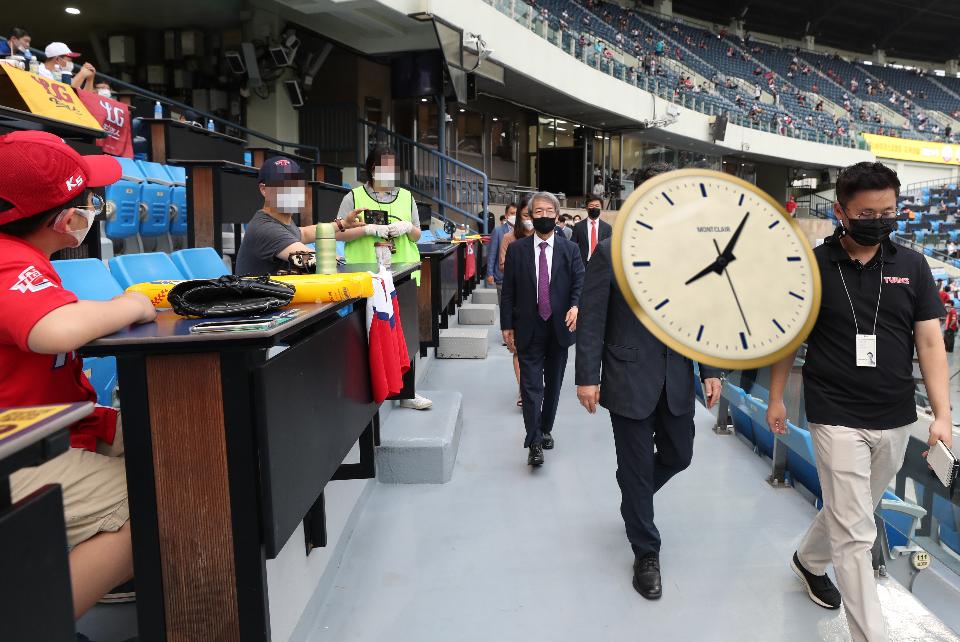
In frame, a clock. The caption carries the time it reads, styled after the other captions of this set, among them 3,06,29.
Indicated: 8,06,29
